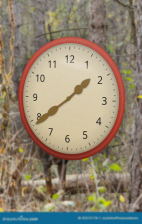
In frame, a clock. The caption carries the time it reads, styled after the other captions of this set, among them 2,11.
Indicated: 1,39
